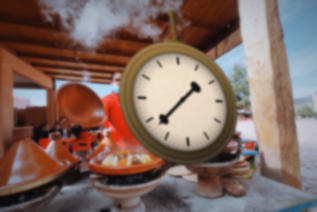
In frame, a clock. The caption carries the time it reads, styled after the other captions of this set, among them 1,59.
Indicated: 1,38
